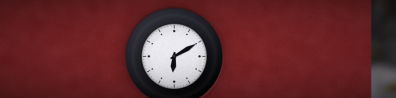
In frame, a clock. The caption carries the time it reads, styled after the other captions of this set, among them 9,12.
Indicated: 6,10
